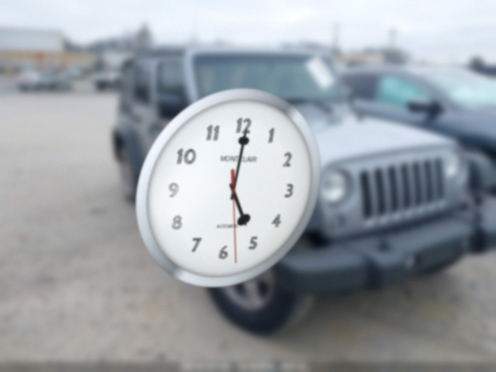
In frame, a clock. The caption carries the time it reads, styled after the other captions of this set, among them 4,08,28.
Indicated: 5,00,28
